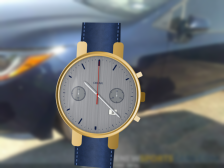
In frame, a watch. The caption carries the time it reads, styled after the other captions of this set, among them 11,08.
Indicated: 10,22
